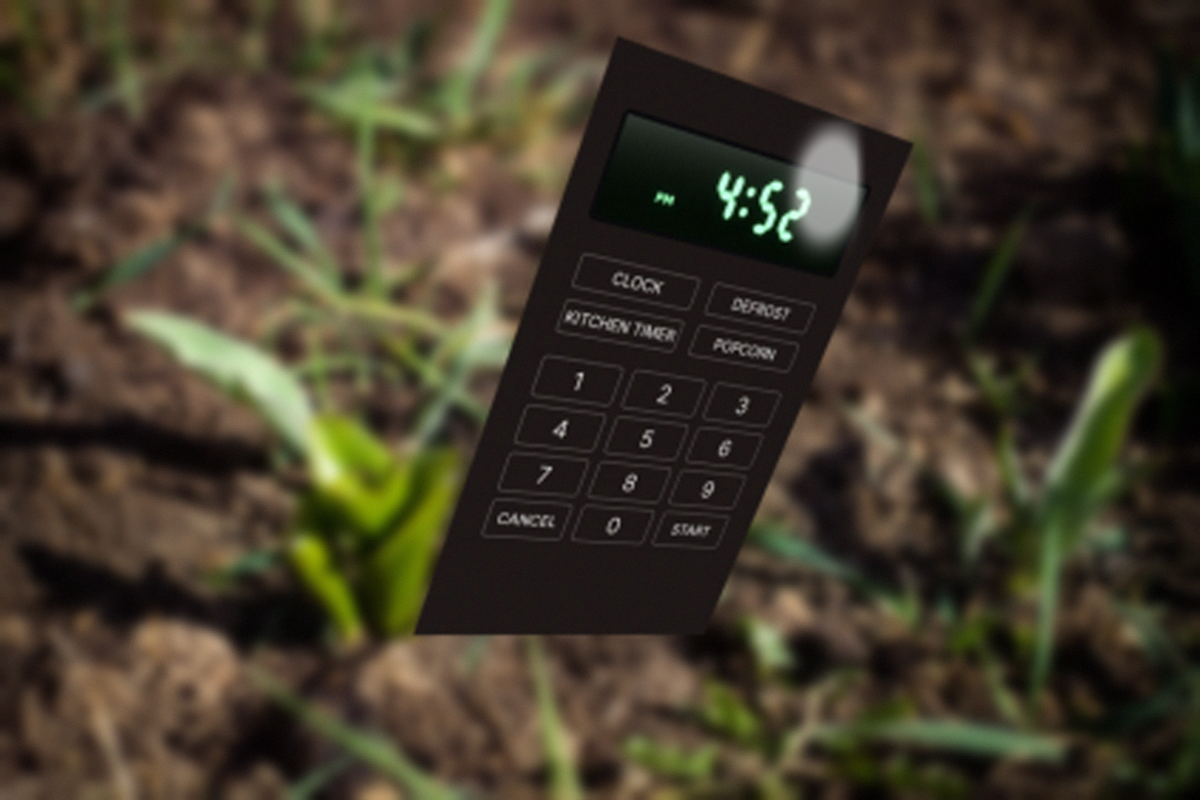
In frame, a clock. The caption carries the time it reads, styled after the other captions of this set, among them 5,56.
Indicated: 4,52
